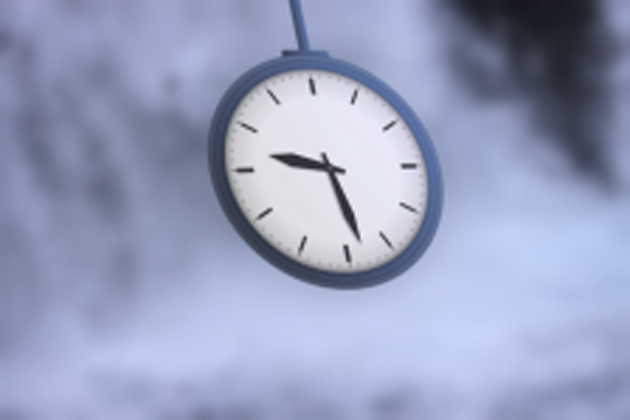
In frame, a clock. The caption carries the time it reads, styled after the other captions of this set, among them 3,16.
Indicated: 9,28
